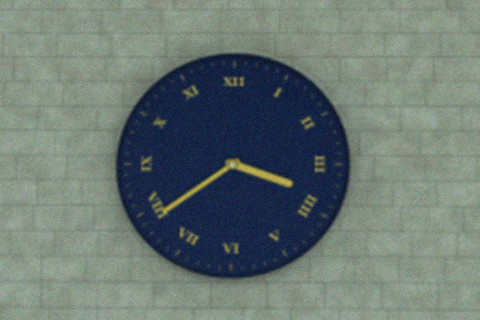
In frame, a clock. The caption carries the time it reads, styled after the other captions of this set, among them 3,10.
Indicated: 3,39
